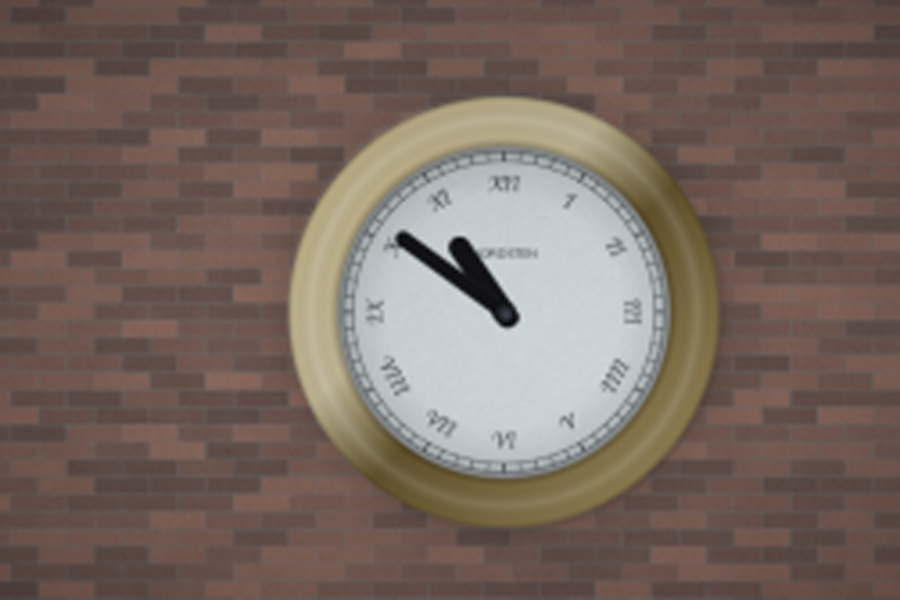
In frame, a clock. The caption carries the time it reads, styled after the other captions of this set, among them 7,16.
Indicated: 10,51
